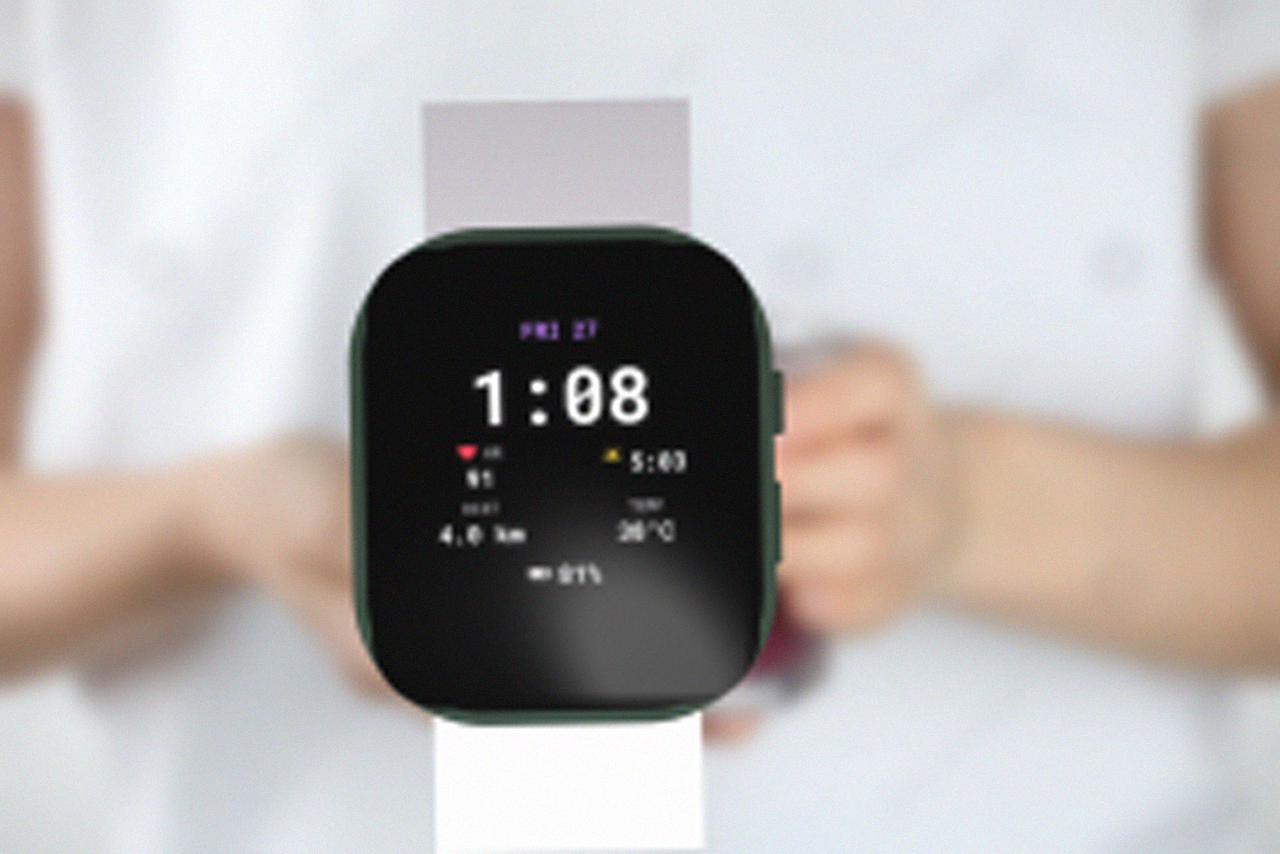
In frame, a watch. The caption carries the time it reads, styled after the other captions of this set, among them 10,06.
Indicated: 1,08
